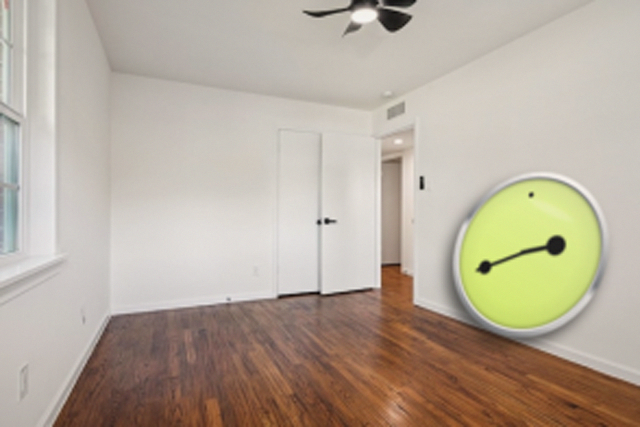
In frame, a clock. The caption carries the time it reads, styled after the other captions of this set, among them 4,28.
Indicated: 2,42
